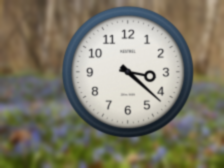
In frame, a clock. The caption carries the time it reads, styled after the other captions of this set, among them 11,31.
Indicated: 3,22
